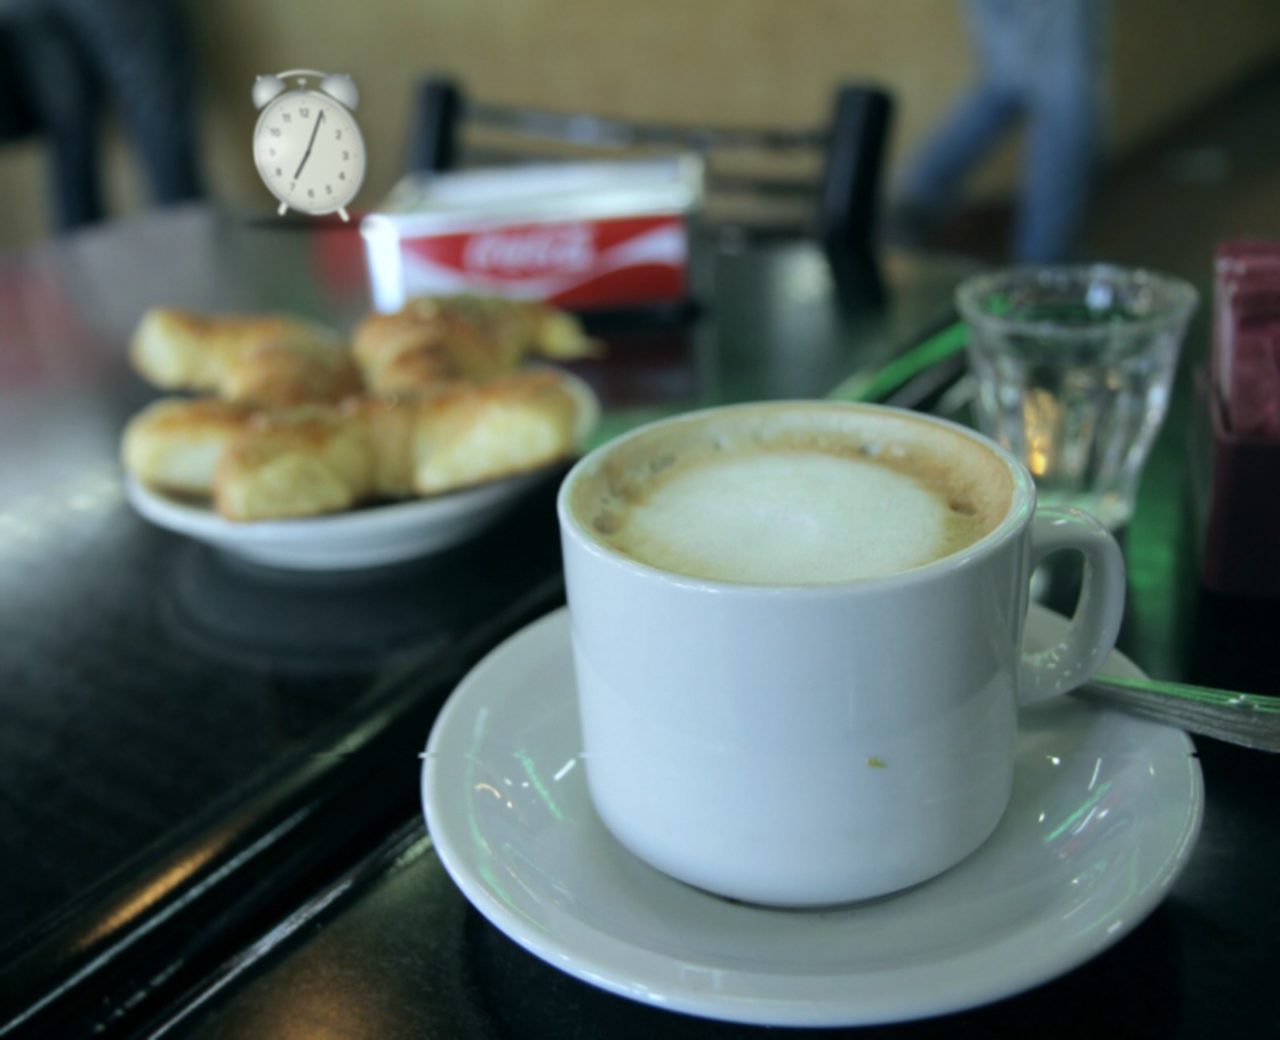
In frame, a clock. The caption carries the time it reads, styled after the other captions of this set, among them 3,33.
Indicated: 7,04
